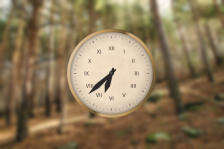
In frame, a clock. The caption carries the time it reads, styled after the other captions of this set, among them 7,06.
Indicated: 6,38
